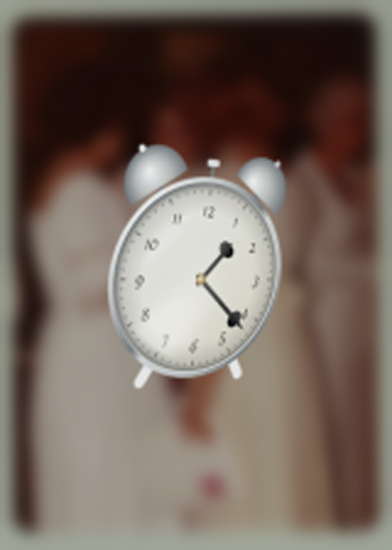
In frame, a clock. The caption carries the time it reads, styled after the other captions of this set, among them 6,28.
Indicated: 1,22
